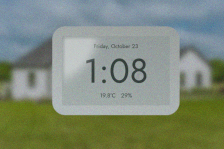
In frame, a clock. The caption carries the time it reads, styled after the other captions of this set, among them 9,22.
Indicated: 1,08
